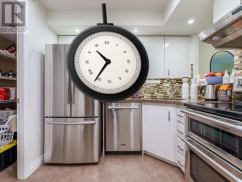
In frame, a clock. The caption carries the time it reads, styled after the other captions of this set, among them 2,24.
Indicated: 10,36
